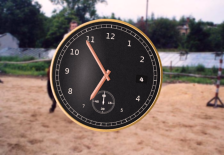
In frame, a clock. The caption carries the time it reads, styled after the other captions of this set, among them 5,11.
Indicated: 6,54
